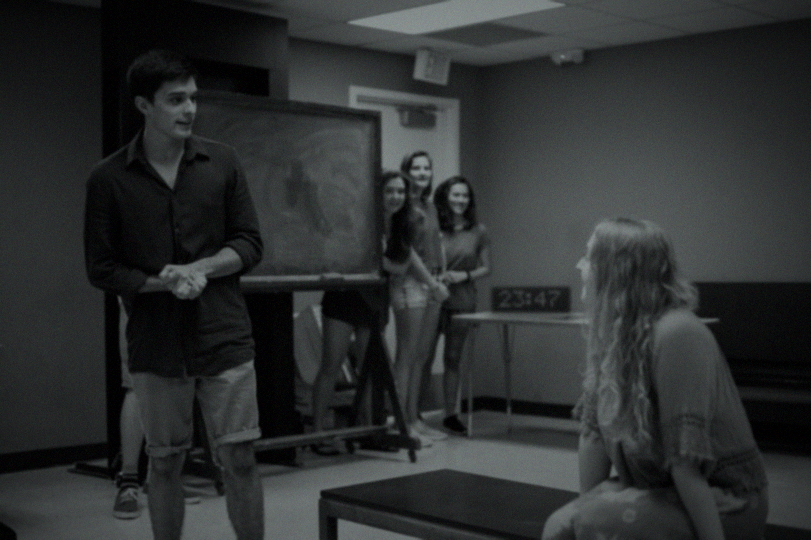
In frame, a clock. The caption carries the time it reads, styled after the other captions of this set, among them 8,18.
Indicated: 23,47
